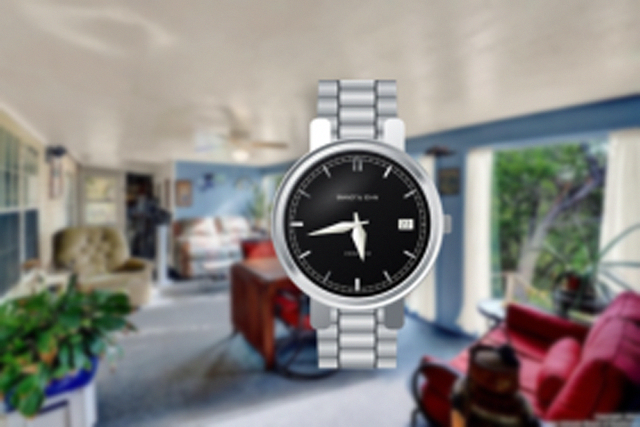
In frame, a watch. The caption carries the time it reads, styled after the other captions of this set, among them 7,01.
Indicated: 5,43
